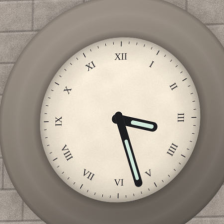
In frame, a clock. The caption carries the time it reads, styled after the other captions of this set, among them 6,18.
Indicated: 3,27
